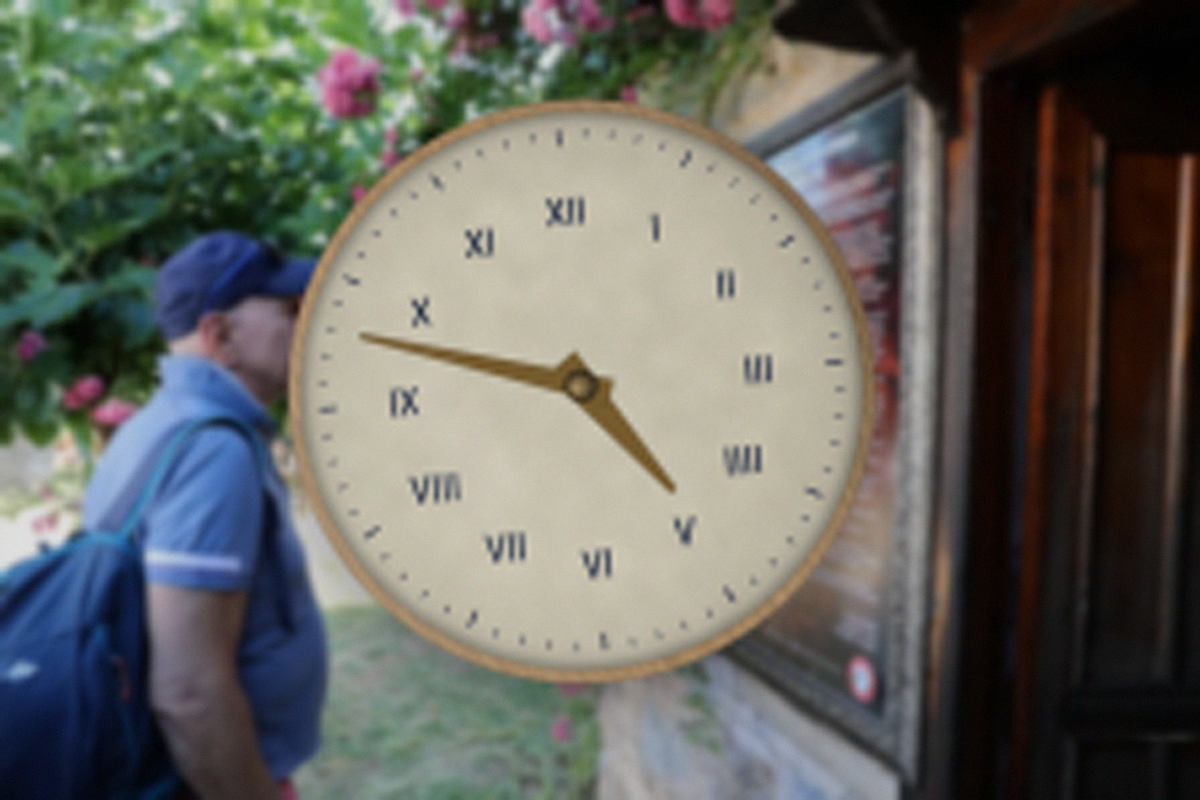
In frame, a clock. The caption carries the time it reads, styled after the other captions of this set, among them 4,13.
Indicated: 4,48
